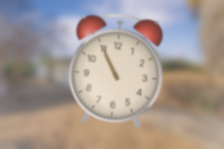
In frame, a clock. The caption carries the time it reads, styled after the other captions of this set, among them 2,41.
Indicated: 10,55
